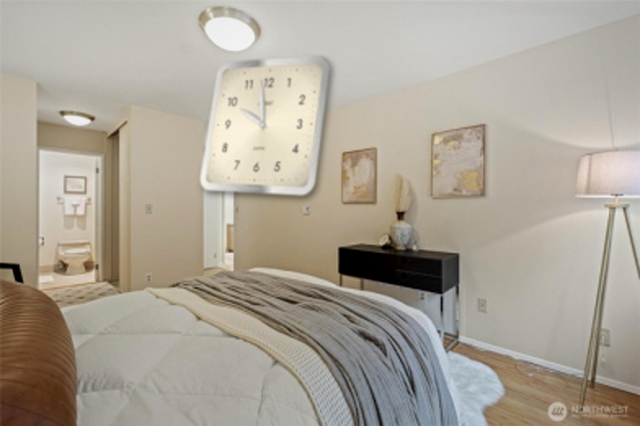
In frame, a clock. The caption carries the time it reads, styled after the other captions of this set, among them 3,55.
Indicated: 9,58
